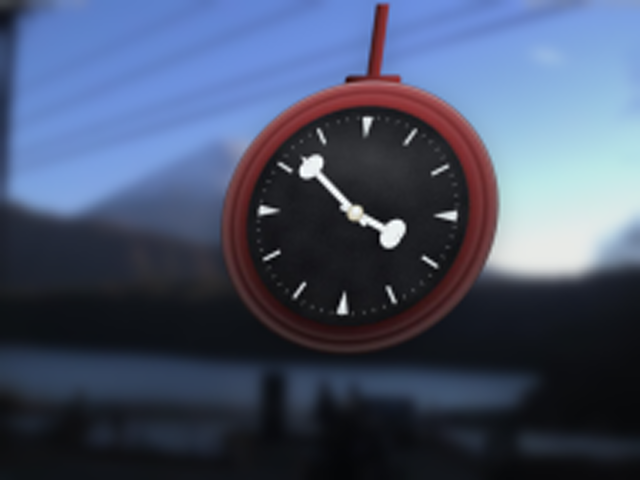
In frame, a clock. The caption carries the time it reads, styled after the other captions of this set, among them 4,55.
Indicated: 3,52
